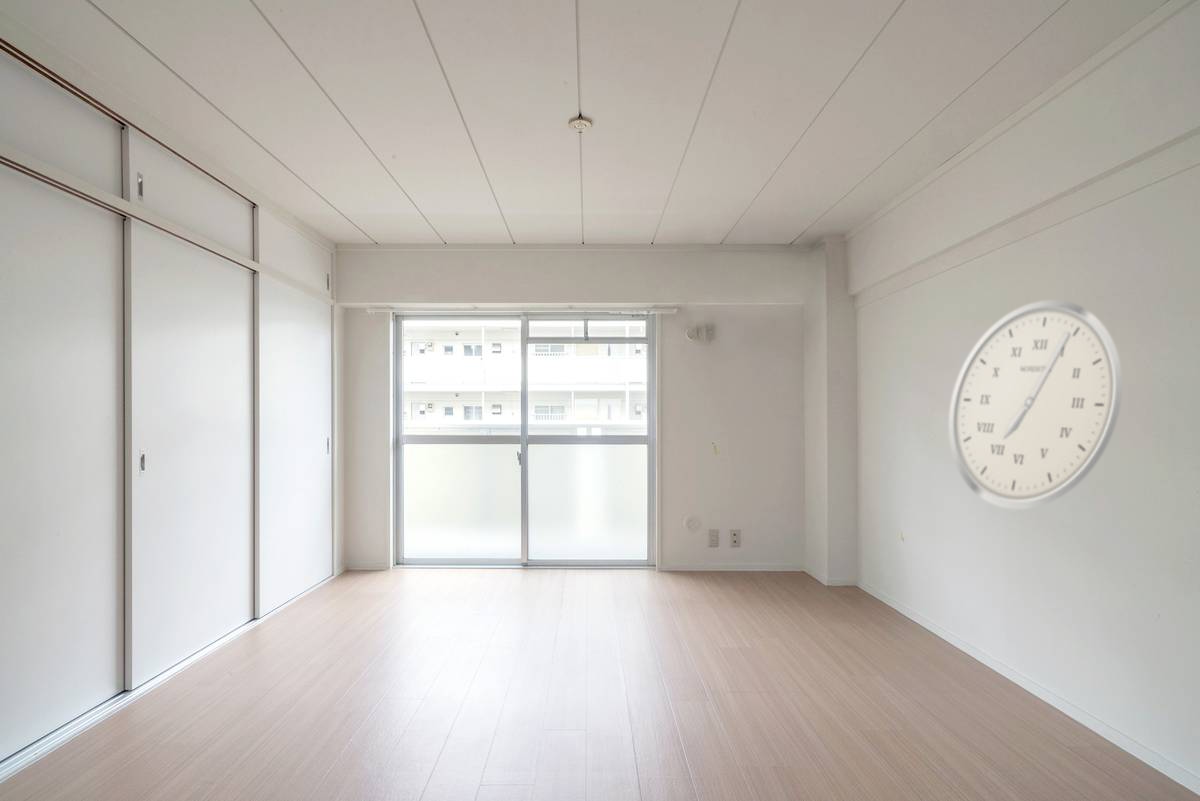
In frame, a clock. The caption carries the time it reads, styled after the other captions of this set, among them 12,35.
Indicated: 7,04
